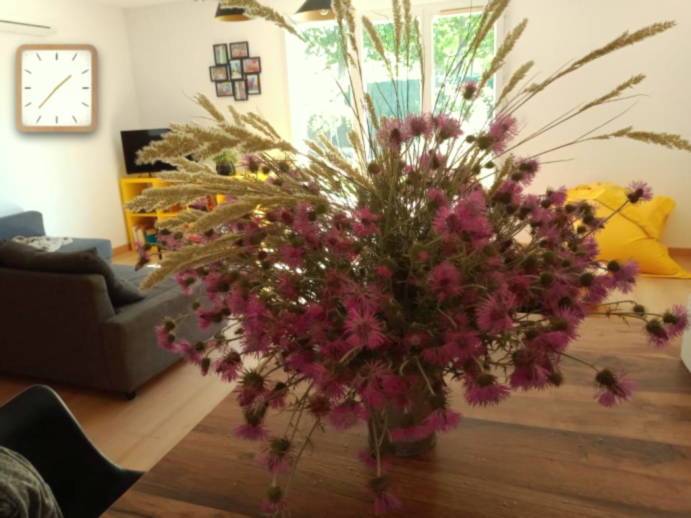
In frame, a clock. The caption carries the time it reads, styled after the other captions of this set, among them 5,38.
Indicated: 1,37
